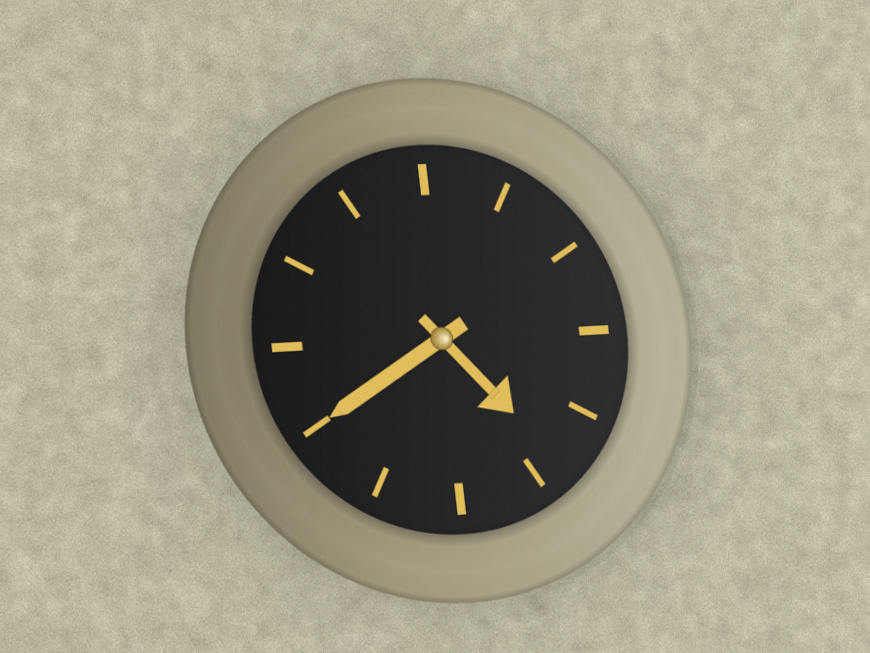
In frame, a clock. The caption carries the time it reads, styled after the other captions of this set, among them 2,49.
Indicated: 4,40
